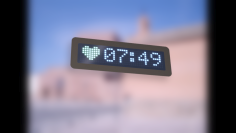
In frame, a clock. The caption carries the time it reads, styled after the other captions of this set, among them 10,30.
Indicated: 7,49
